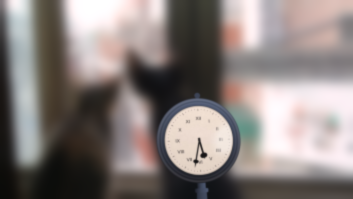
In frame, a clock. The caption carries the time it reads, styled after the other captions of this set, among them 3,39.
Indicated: 5,32
